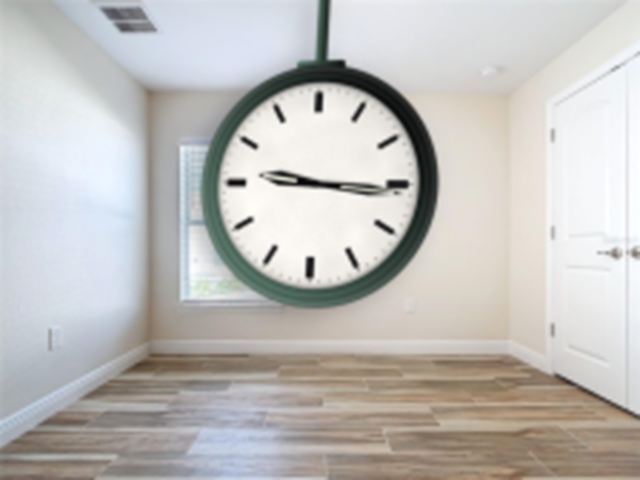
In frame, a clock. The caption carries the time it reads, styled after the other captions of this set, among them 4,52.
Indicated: 9,16
